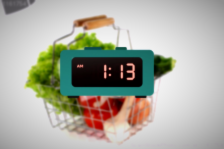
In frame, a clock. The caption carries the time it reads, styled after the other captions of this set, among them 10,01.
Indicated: 1,13
